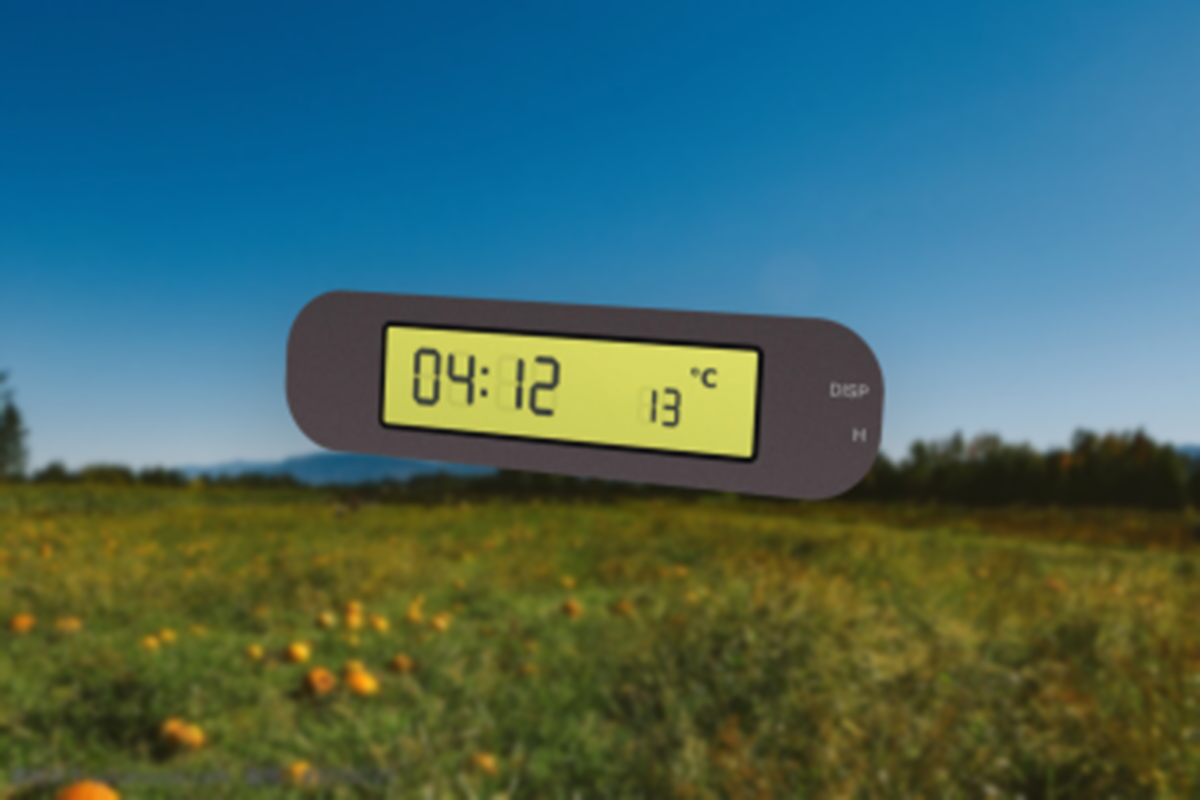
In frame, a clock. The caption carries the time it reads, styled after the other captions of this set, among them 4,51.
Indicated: 4,12
